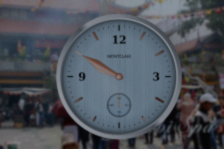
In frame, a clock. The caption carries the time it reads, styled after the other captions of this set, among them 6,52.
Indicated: 9,50
